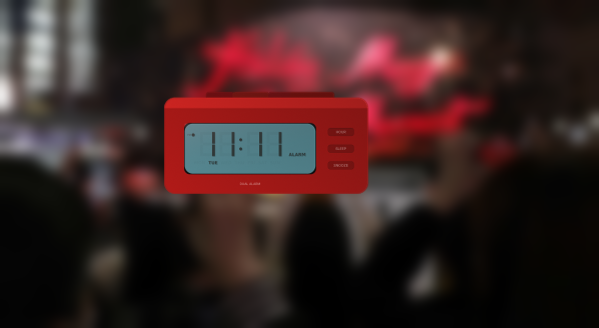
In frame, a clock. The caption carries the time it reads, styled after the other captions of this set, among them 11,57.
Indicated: 11,11
